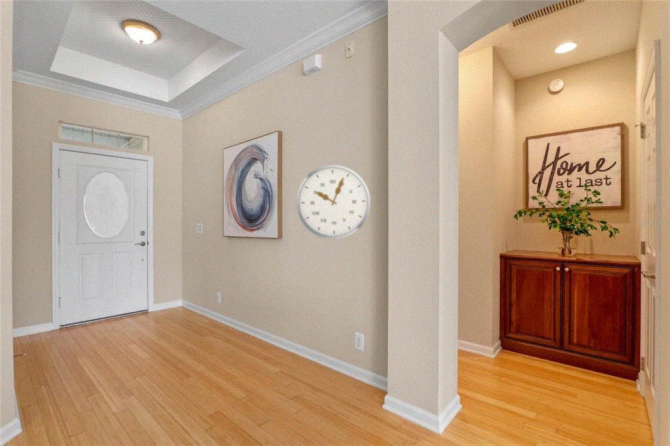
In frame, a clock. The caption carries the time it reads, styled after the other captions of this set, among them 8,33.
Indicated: 10,04
